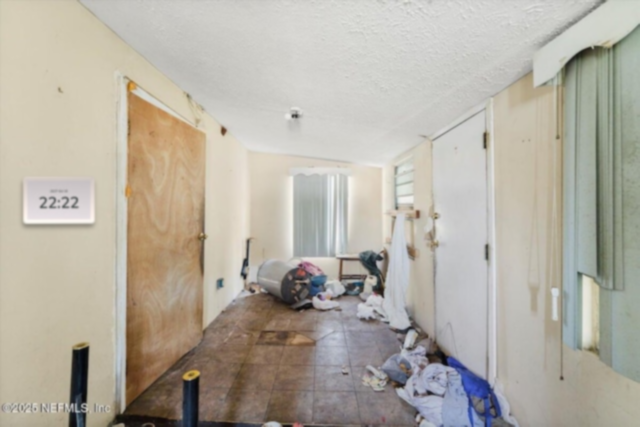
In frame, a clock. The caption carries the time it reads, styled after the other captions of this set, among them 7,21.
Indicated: 22,22
